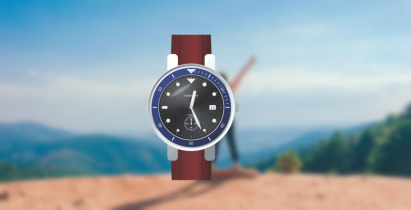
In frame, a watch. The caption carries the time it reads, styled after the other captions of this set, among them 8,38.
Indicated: 12,26
